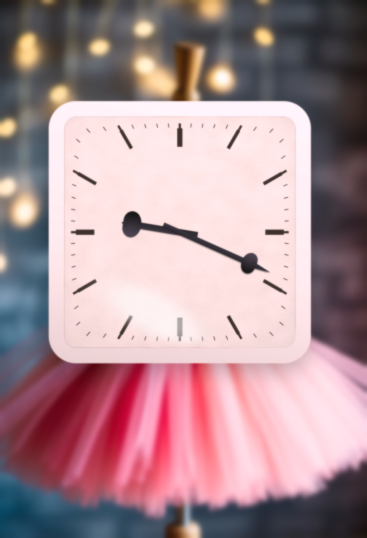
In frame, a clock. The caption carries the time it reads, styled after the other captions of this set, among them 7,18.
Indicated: 9,19
